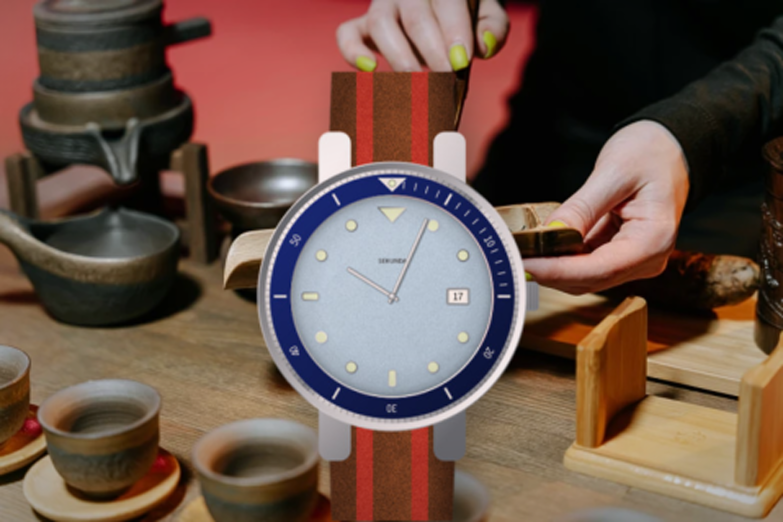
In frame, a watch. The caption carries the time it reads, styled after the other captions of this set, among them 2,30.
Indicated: 10,04
